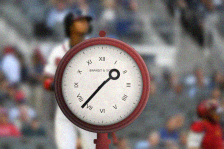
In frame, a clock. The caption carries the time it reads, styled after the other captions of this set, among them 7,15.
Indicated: 1,37
